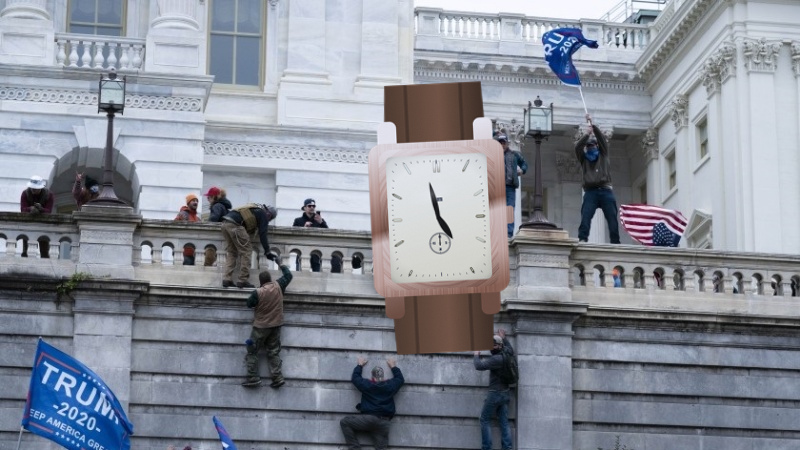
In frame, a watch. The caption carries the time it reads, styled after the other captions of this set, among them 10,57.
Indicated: 4,58
